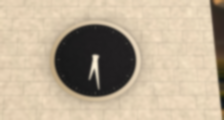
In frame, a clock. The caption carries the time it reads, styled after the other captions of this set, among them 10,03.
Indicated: 6,29
